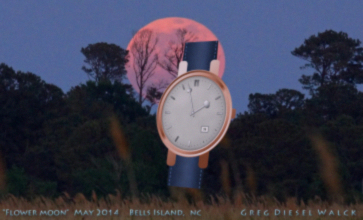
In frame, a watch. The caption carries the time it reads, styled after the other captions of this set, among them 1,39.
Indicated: 1,57
